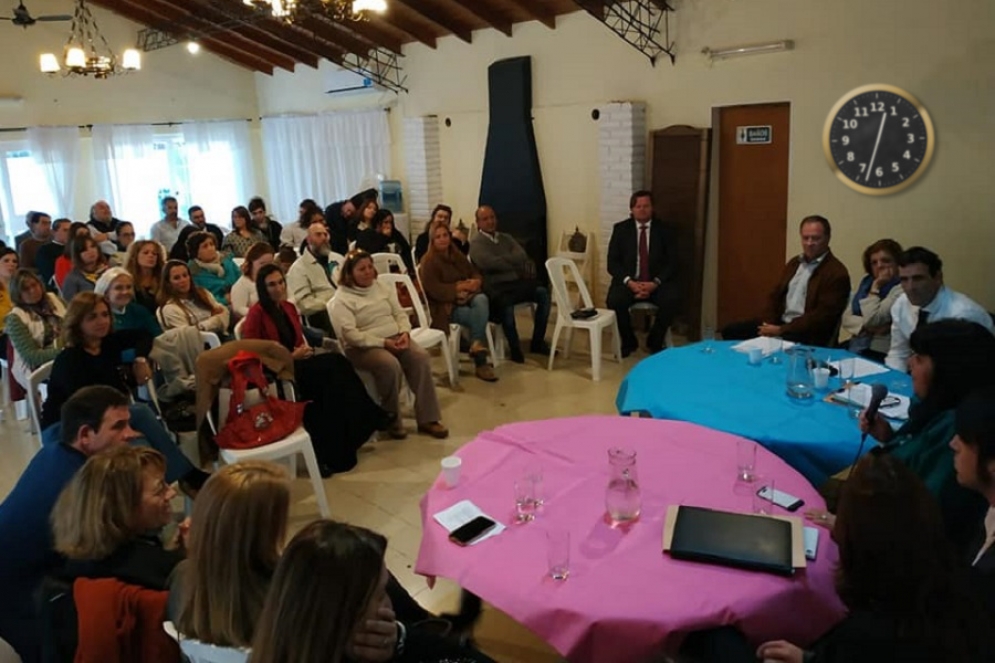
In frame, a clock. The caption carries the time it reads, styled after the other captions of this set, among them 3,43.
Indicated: 12,33
